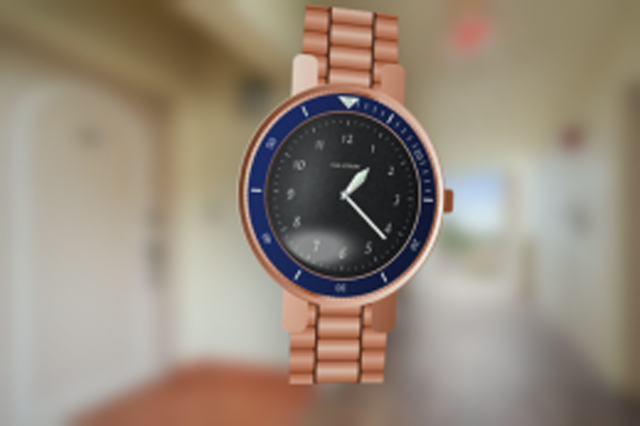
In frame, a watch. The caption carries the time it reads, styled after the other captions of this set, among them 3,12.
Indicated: 1,22
